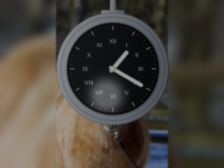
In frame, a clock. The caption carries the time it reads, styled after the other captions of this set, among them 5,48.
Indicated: 1,20
